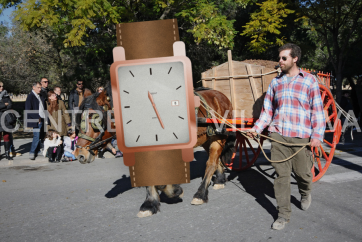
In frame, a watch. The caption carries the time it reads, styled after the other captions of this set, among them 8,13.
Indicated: 11,27
